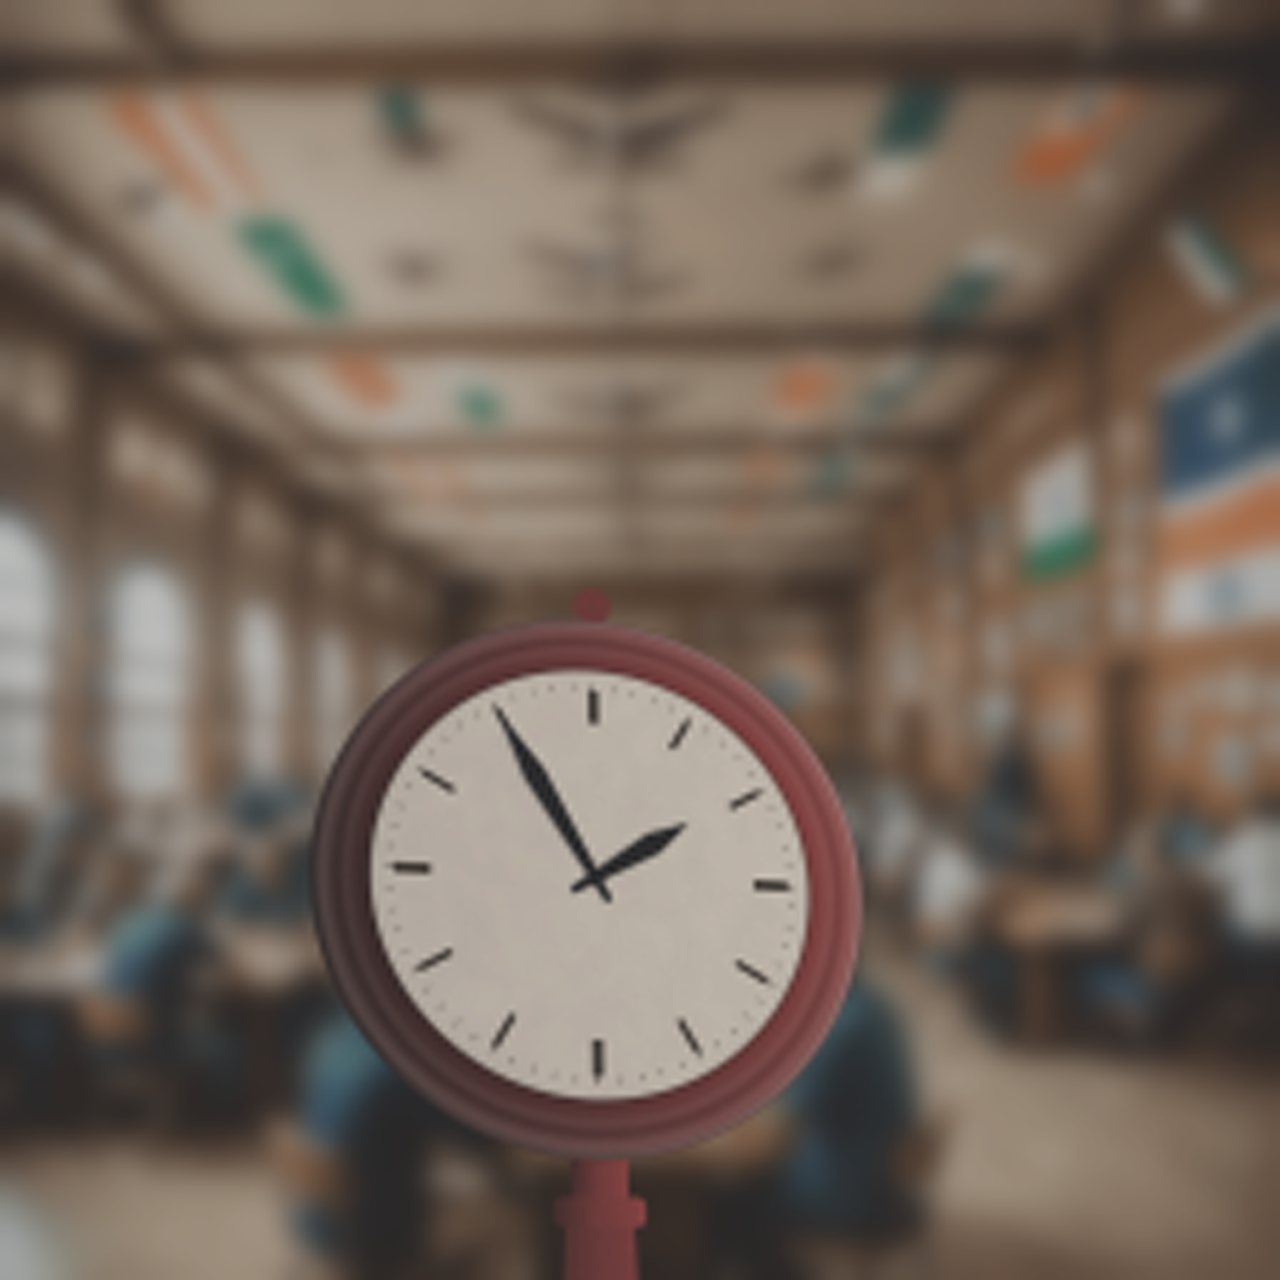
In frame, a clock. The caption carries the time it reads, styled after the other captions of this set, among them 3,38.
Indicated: 1,55
